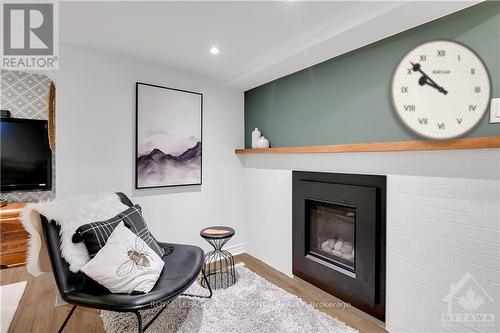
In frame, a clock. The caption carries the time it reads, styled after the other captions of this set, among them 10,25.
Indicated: 9,52
